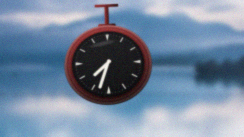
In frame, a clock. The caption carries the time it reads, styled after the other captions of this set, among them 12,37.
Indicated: 7,33
